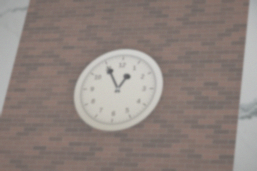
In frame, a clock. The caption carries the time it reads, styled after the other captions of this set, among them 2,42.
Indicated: 12,55
